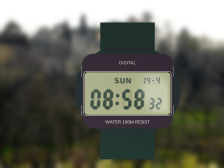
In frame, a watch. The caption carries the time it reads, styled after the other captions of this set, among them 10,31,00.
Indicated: 8,58,32
